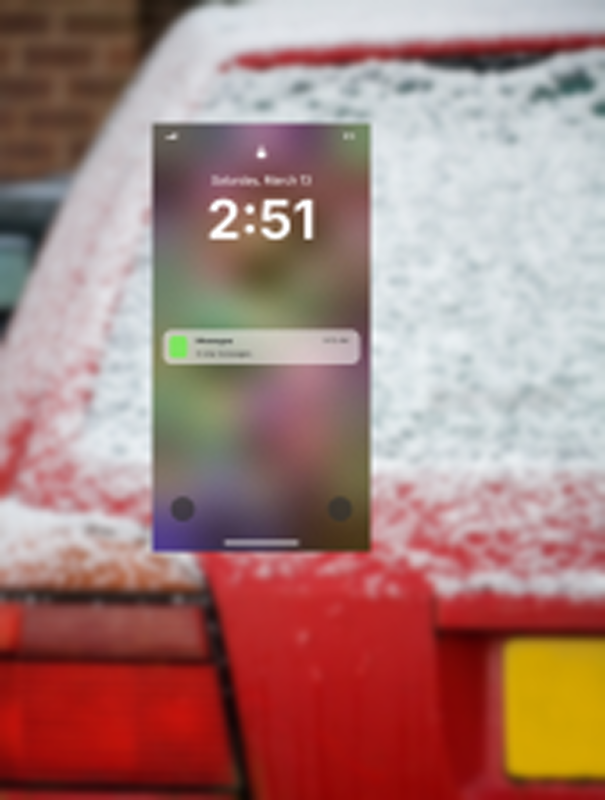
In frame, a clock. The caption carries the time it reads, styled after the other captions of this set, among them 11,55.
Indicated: 2,51
